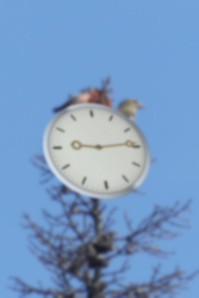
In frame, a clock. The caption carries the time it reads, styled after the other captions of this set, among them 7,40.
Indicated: 9,14
